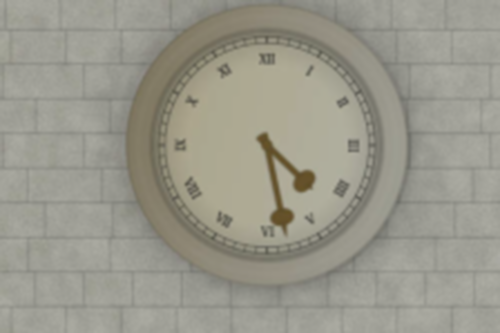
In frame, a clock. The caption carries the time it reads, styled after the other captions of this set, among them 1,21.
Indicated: 4,28
